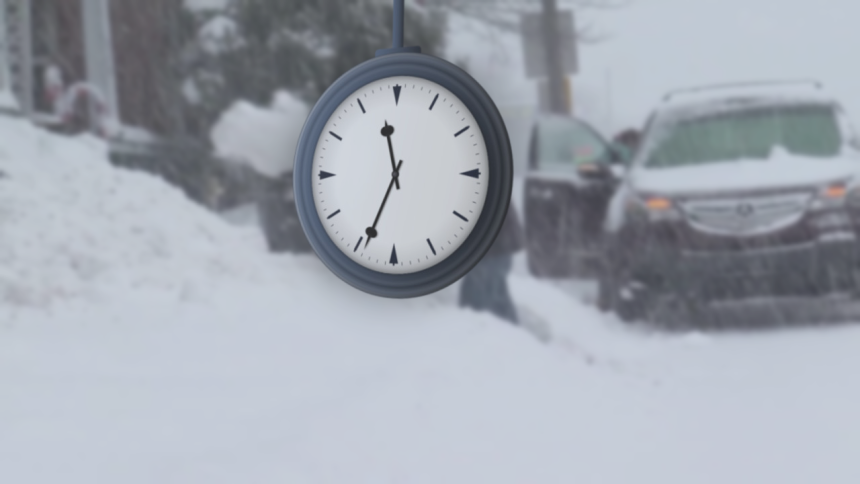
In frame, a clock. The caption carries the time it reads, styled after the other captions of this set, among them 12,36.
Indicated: 11,34
